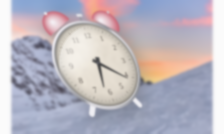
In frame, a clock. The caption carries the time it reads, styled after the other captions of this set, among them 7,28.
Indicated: 6,21
